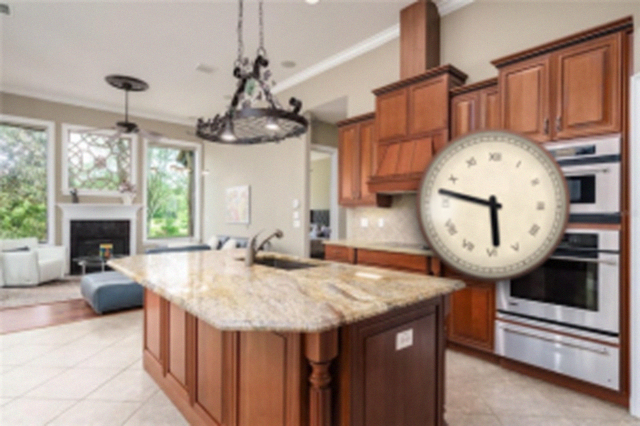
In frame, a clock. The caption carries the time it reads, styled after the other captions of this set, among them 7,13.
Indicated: 5,47
